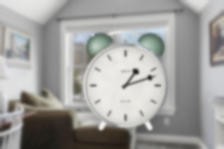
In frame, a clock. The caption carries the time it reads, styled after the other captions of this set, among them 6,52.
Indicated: 1,12
